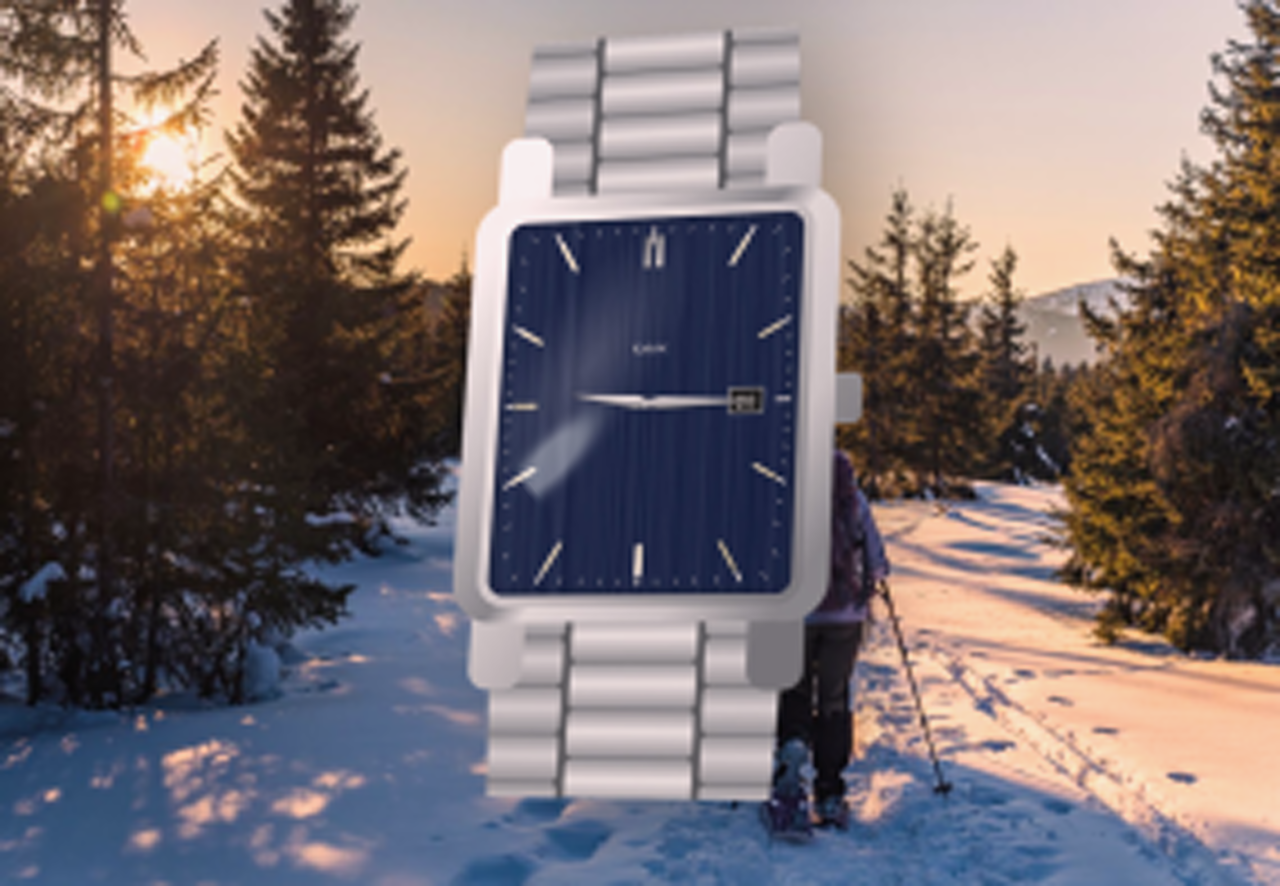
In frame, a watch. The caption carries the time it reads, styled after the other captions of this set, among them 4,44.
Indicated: 9,15
